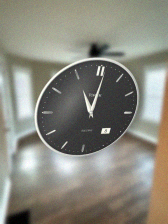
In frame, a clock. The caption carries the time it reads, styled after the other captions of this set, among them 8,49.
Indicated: 11,01
